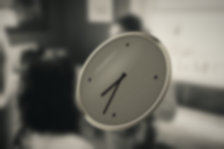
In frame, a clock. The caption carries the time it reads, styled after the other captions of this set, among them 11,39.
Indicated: 7,33
